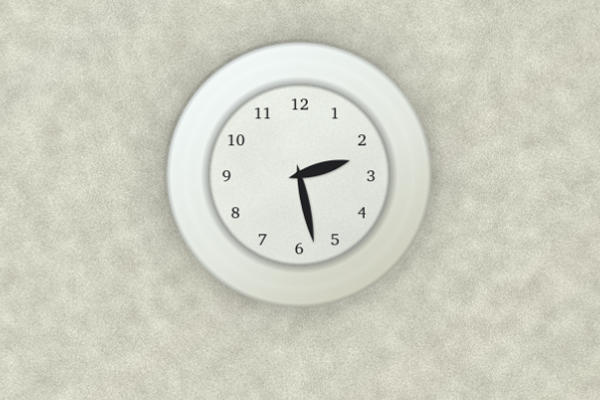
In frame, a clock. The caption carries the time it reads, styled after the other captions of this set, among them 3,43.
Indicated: 2,28
